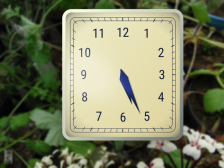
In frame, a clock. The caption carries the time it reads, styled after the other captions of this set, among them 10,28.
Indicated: 5,26
